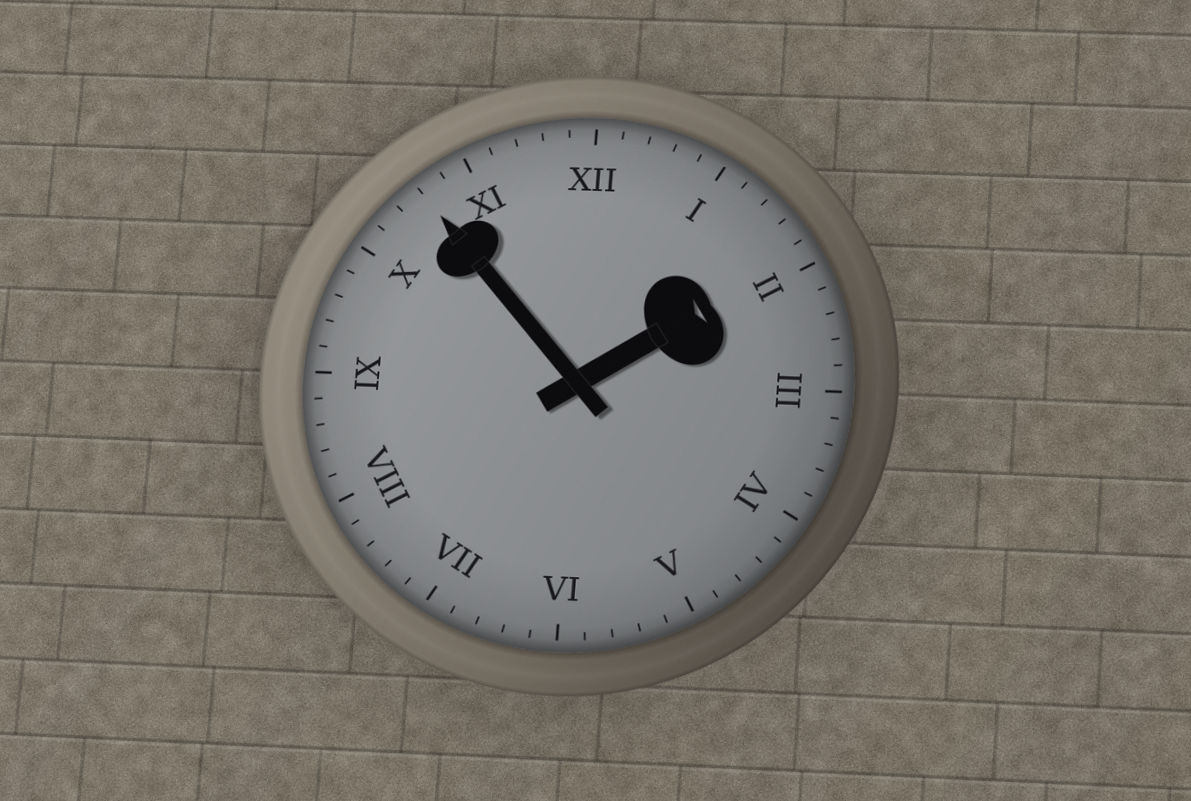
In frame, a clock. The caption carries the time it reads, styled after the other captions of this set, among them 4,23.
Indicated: 1,53
